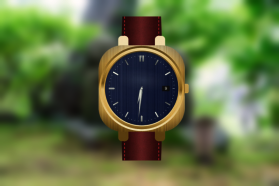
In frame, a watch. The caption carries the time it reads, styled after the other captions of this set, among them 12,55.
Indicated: 6,31
